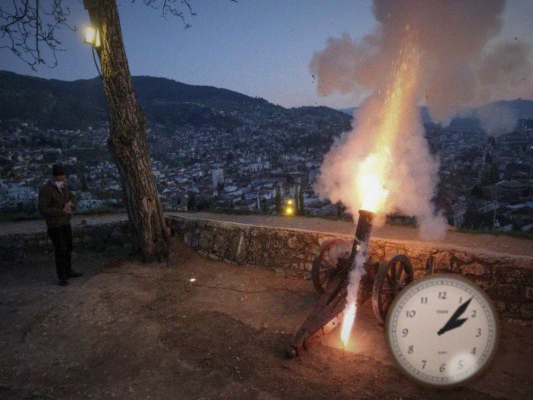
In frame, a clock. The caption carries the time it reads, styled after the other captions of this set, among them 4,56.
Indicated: 2,07
